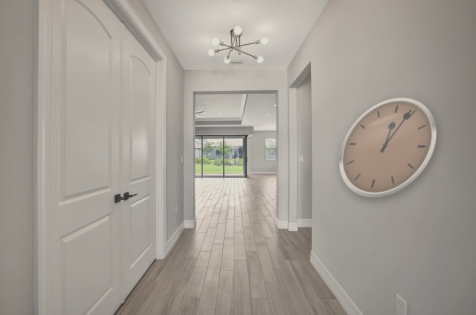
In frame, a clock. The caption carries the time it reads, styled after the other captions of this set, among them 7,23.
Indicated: 12,04
